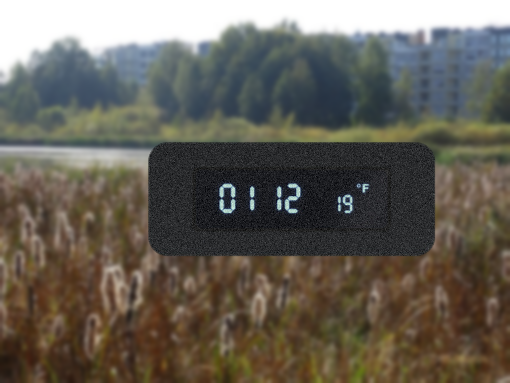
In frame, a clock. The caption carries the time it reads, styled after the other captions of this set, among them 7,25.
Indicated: 1,12
